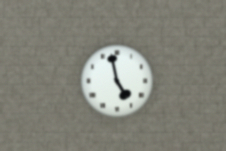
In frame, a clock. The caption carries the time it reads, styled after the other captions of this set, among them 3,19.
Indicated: 4,58
